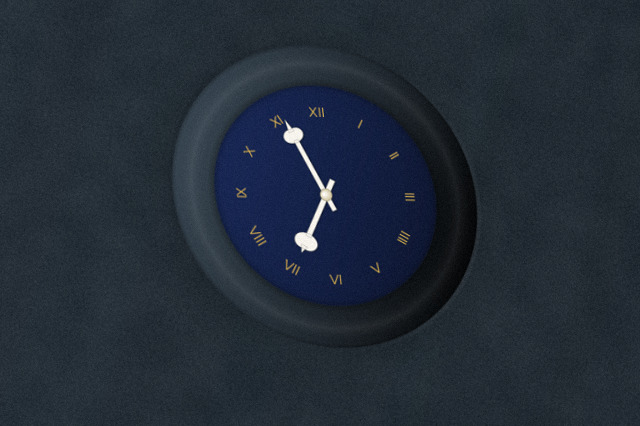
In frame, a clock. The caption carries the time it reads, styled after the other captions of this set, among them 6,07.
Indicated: 6,56
